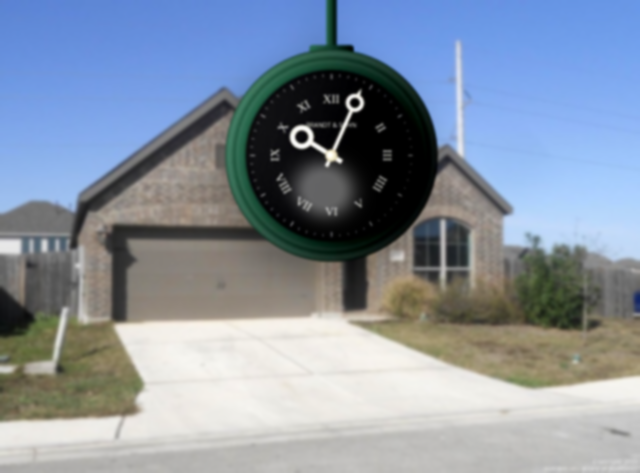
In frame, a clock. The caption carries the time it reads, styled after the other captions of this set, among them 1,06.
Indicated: 10,04
